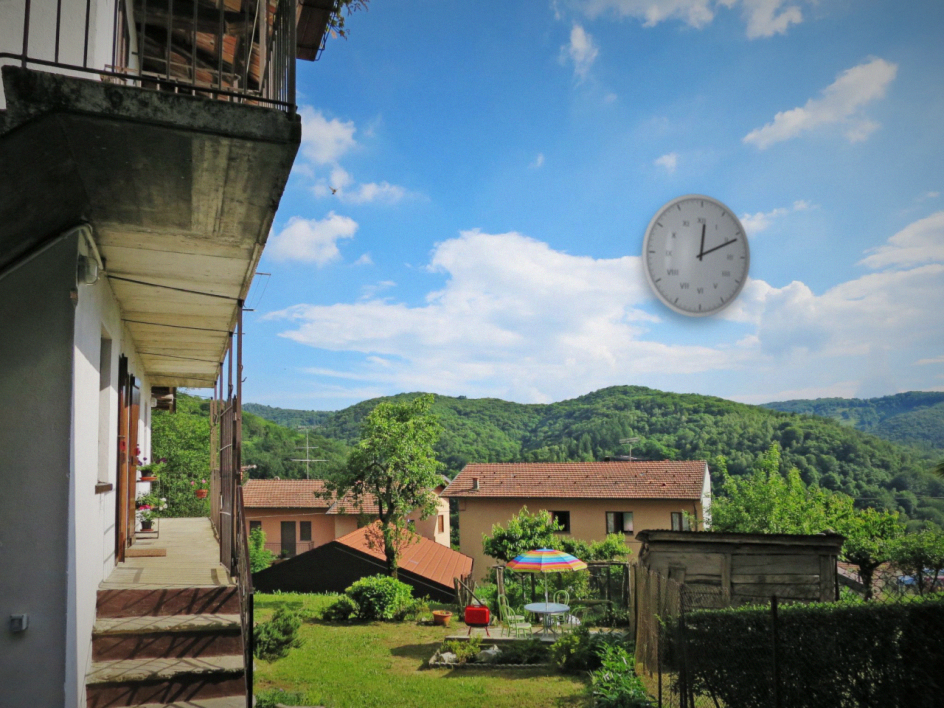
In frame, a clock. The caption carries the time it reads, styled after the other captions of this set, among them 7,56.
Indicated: 12,11
